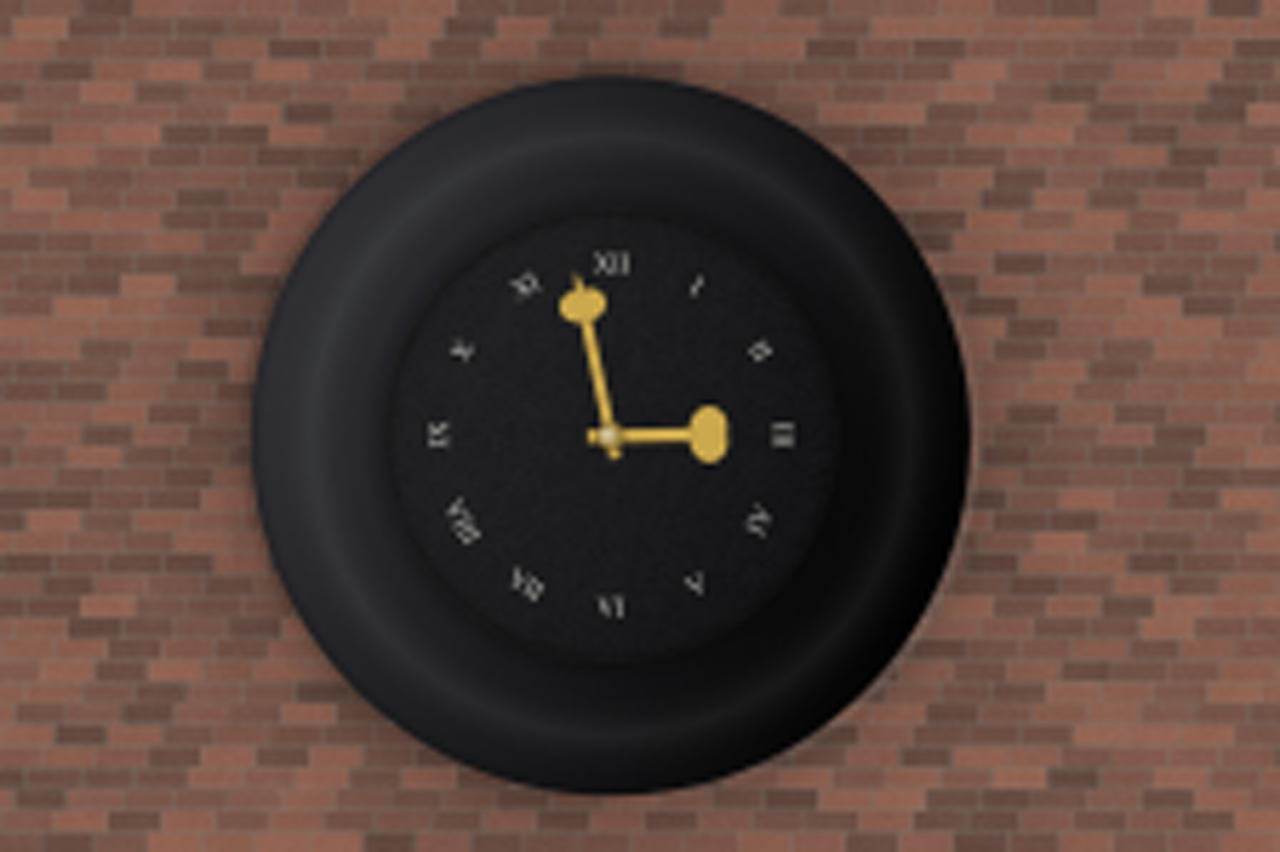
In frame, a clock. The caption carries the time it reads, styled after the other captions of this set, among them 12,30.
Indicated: 2,58
